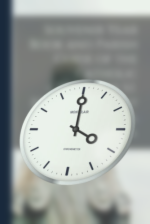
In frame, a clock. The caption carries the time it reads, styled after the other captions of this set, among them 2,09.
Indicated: 4,00
